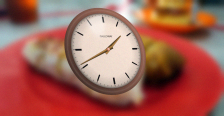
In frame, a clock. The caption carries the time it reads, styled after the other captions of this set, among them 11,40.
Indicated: 1,41
